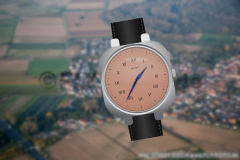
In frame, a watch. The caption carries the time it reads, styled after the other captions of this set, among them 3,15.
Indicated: 1,36
